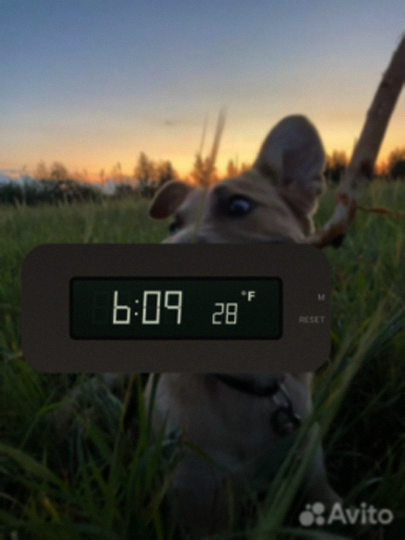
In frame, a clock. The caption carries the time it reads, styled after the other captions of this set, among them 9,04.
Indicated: 6,09
